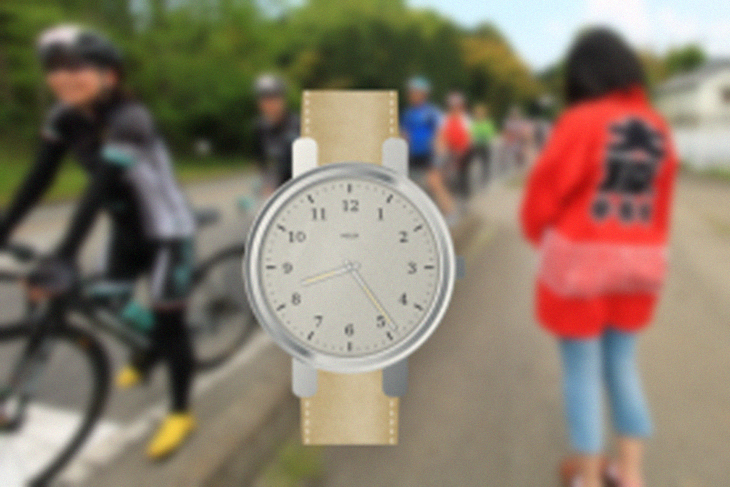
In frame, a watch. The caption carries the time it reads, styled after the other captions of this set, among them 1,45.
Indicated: 8,24
